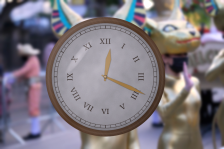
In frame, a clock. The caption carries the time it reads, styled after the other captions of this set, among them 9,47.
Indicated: 12,19
